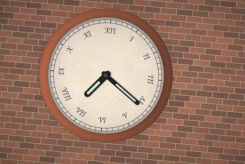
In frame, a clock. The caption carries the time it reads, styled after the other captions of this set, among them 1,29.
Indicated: 7,21
